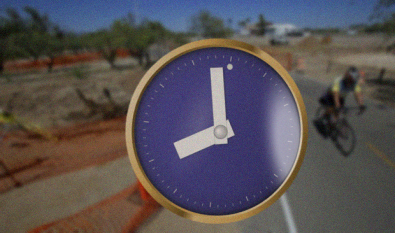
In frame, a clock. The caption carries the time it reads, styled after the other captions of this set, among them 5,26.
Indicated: 7,58
